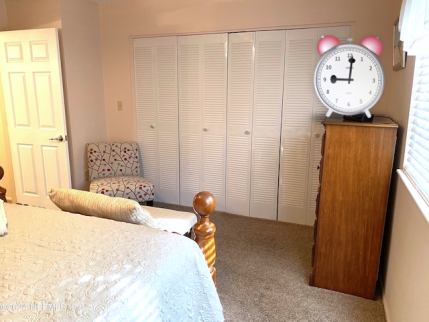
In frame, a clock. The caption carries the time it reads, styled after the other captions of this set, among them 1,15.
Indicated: 9,01
